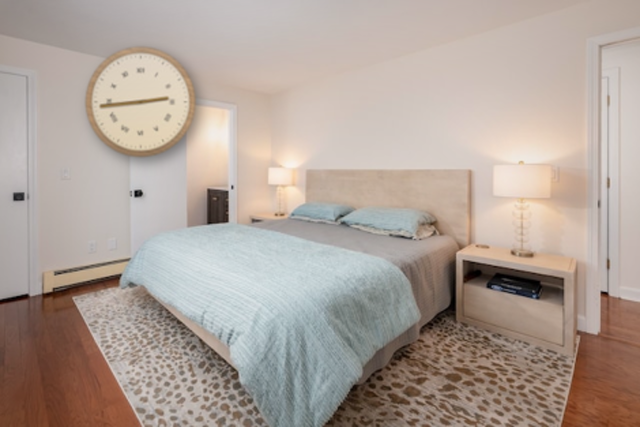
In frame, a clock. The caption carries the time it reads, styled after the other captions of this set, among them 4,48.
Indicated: 2,44
